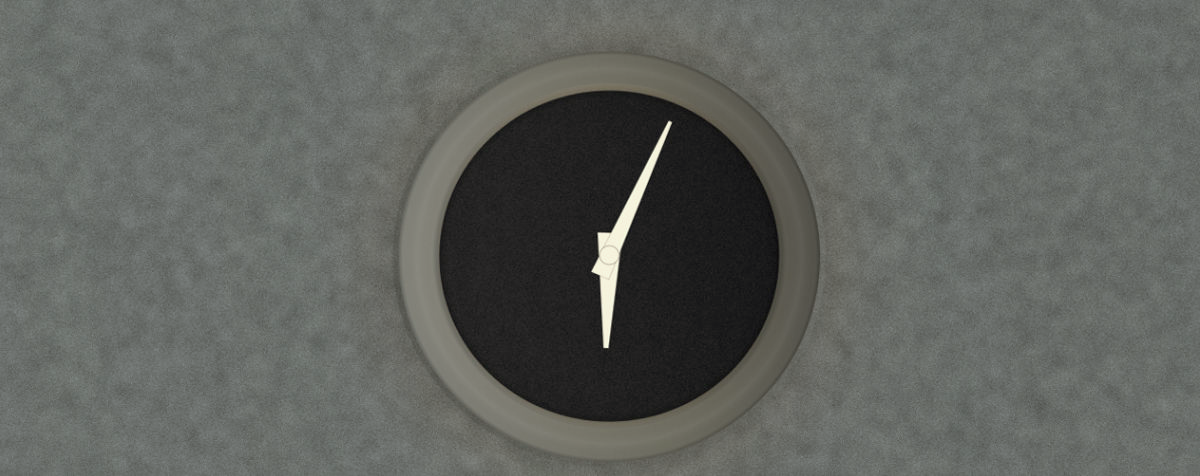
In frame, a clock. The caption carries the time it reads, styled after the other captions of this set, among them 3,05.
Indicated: 6,04
